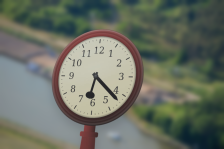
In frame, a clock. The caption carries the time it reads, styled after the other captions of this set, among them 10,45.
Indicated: 6,22
